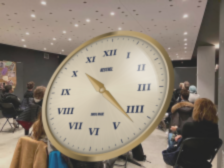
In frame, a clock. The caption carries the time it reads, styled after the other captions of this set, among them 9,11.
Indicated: 10,22
